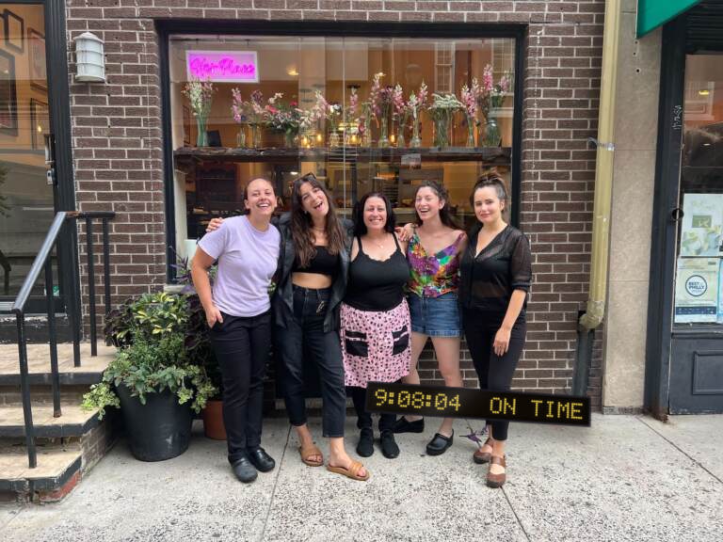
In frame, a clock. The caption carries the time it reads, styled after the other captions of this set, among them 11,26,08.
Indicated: 9,08,04
